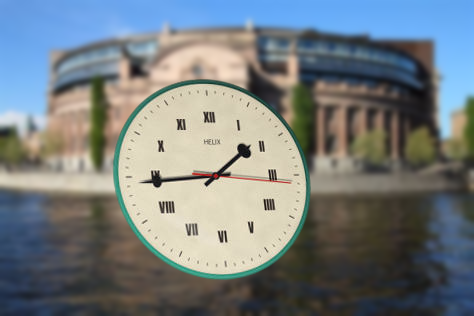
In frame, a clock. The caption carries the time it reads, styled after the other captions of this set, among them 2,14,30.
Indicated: 1,44,16
